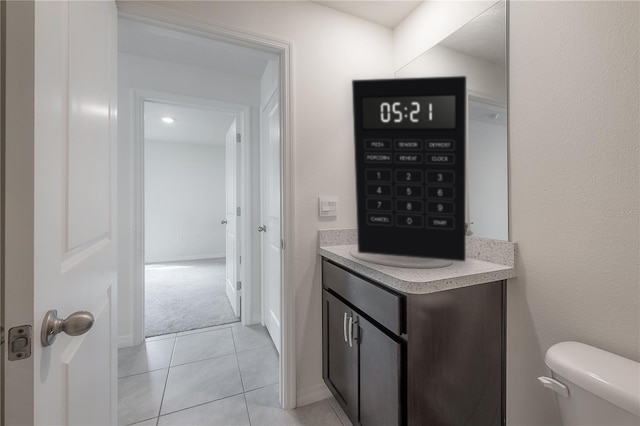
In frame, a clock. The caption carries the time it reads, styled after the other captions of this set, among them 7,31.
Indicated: 5,21
